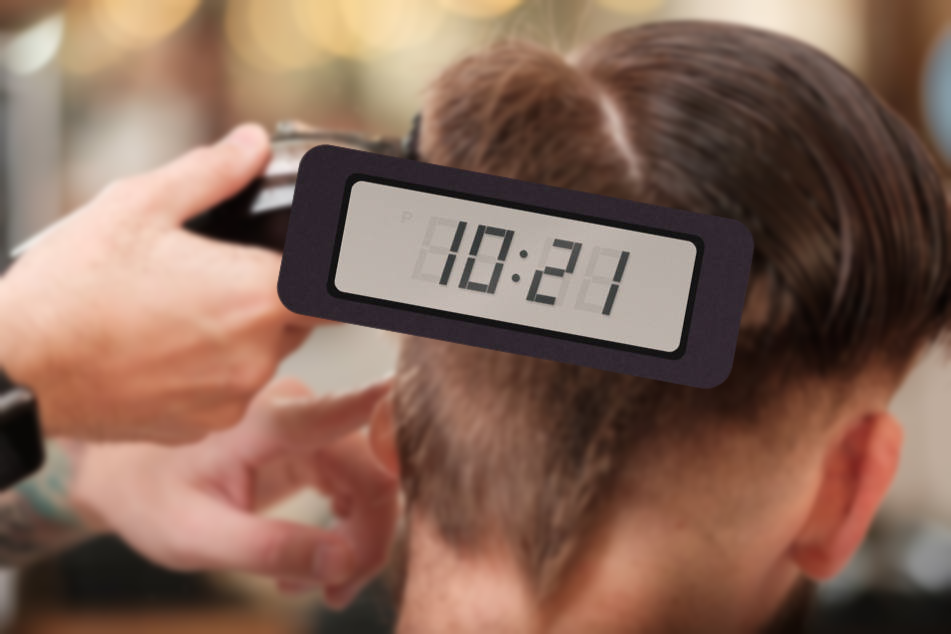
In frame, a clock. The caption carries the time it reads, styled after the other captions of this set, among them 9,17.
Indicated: 10,21
